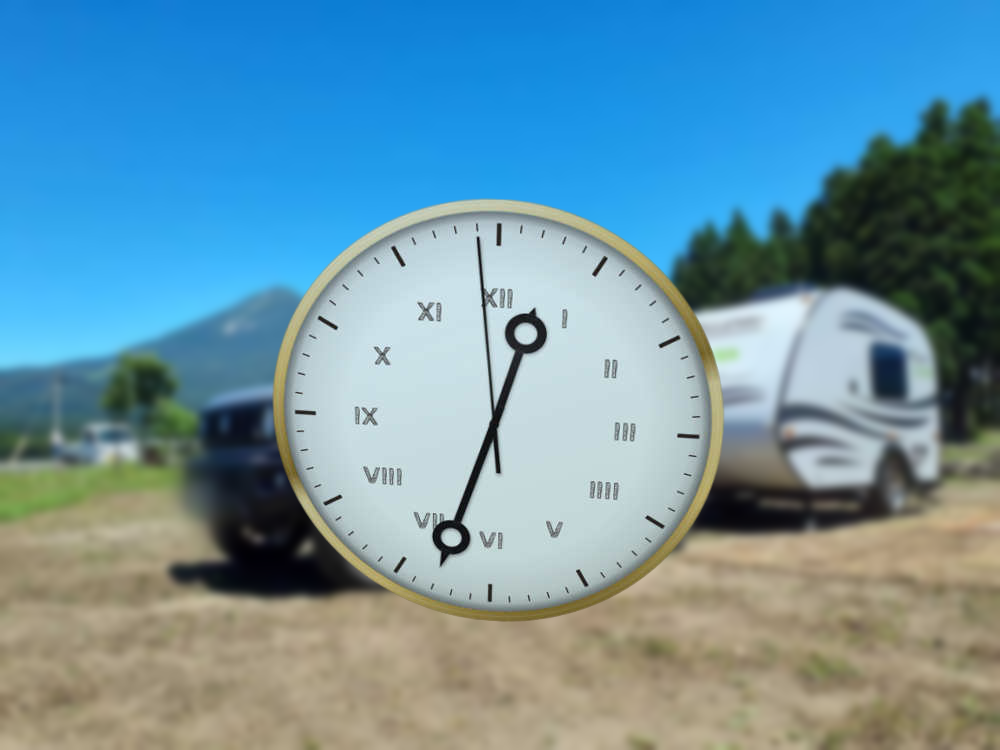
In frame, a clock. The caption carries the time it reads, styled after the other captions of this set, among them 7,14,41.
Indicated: 12,32,59
